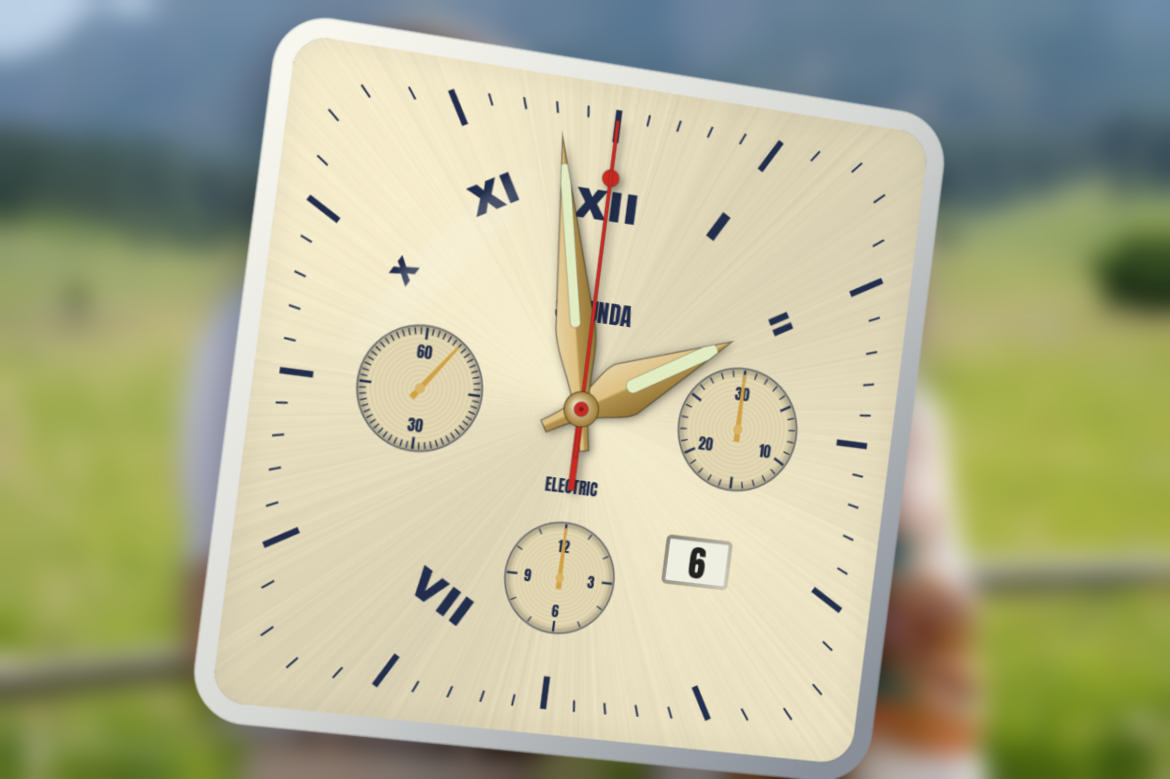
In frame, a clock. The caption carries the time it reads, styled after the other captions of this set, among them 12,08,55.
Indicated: 1,58,06
